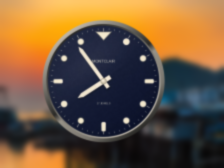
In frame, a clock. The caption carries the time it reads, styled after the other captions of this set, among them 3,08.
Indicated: 7,54
